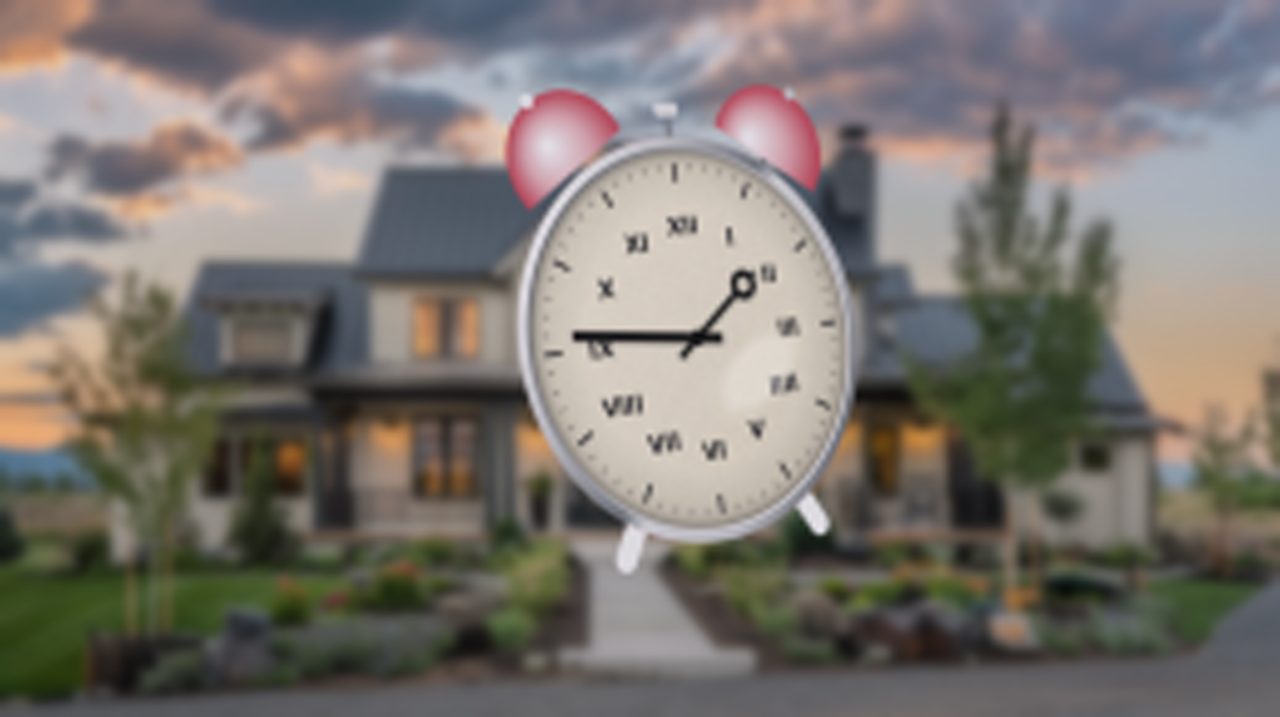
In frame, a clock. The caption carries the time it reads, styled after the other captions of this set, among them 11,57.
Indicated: 1,46
